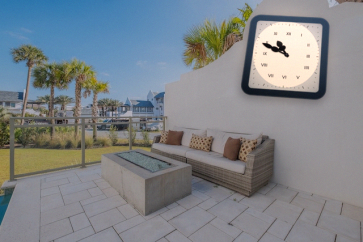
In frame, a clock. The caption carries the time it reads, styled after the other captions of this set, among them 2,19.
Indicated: 10,49
